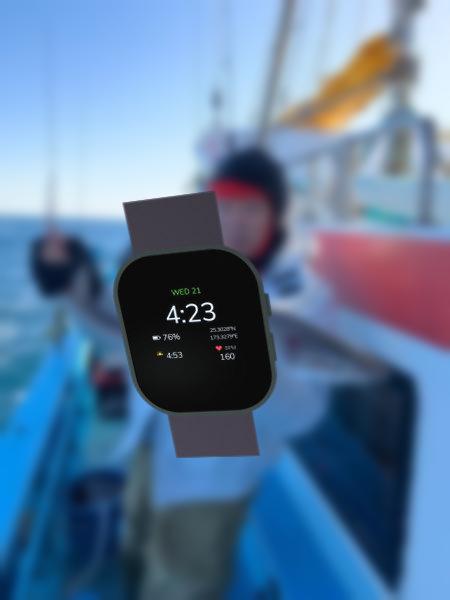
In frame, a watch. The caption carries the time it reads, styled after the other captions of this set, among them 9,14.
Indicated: 4,23
